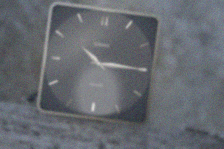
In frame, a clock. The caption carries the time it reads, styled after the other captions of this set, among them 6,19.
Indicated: 10,15
